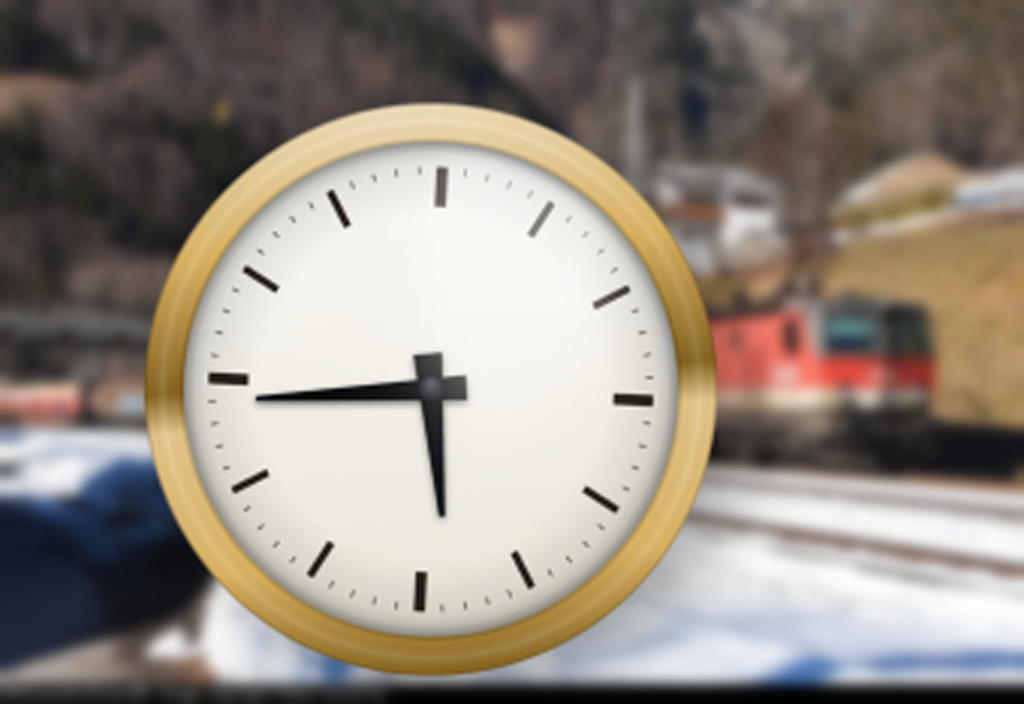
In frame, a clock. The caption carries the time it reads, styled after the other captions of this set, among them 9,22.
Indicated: 5,44
